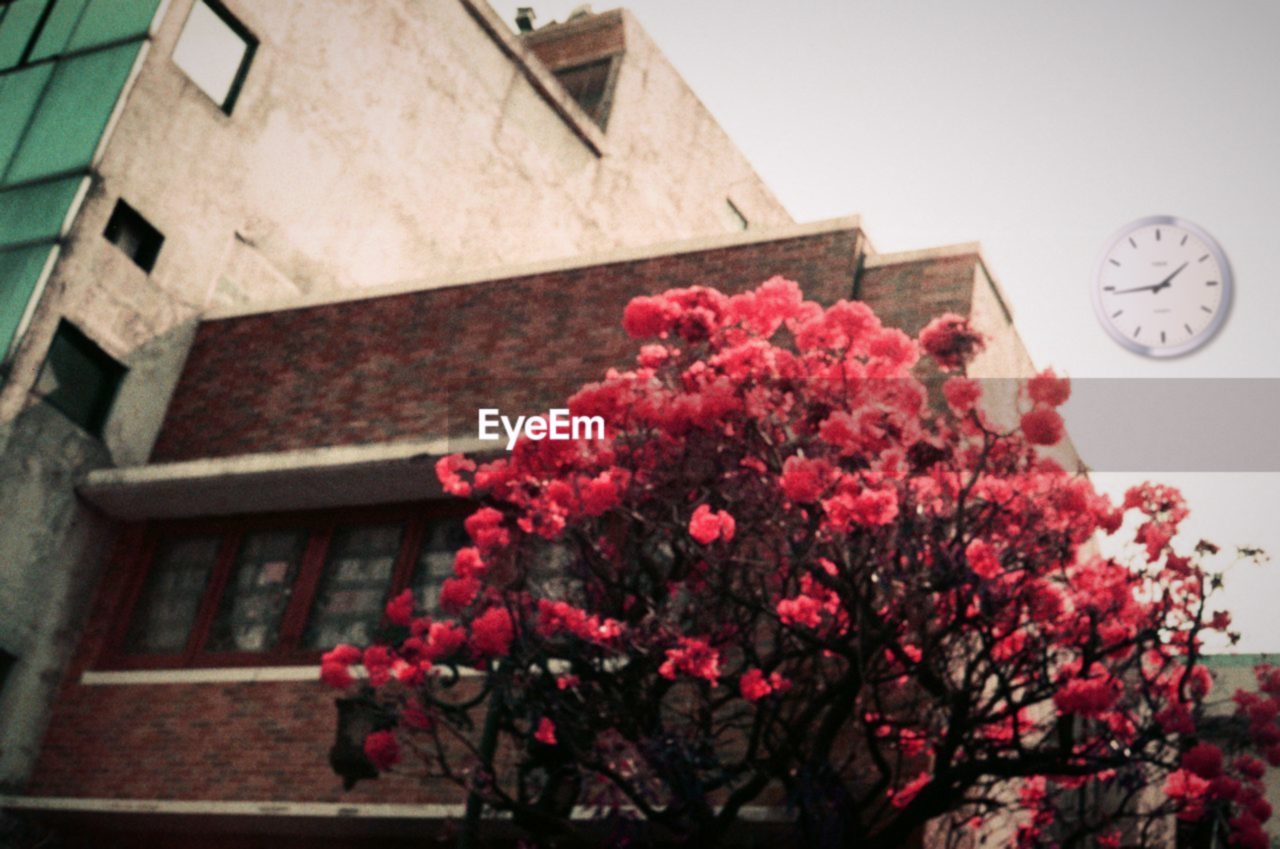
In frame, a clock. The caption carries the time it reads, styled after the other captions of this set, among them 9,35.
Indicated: 1,44
